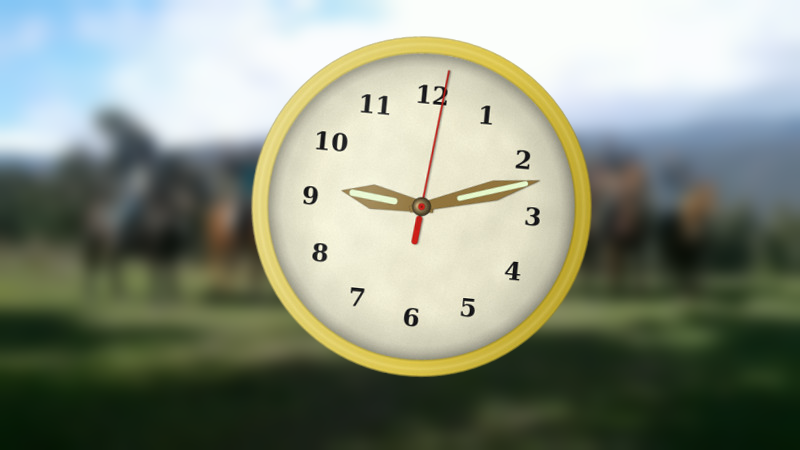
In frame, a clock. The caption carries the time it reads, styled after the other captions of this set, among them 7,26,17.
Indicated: 9,12,01
